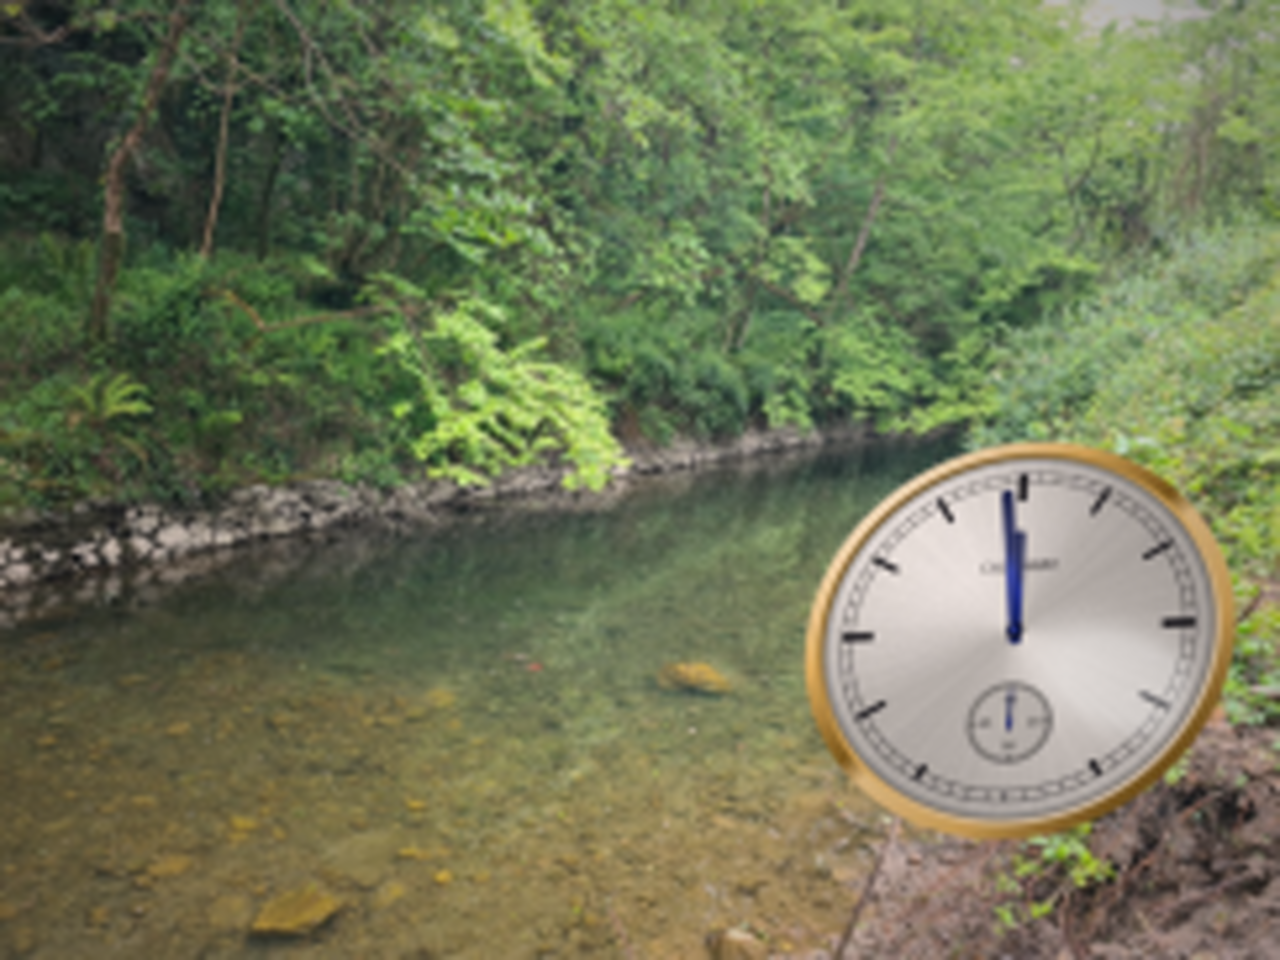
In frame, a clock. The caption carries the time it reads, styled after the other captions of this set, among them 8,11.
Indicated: 11,59
